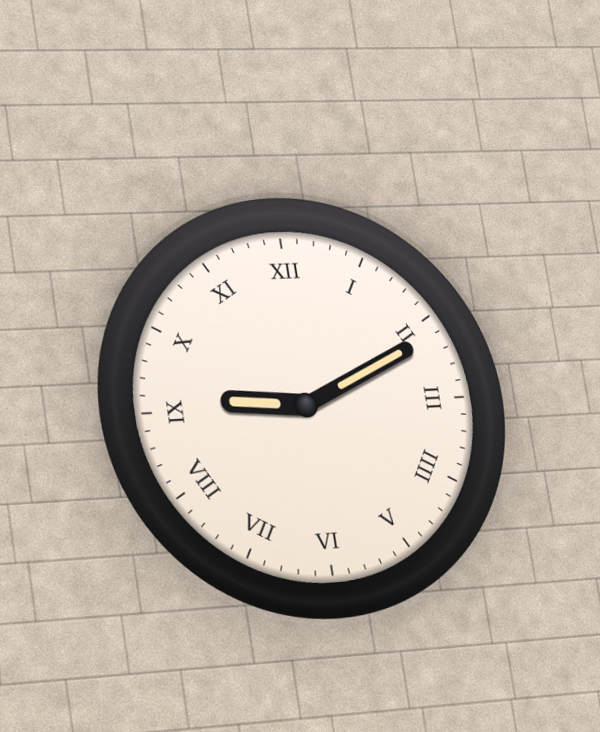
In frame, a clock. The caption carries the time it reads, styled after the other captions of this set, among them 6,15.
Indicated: 9,11
